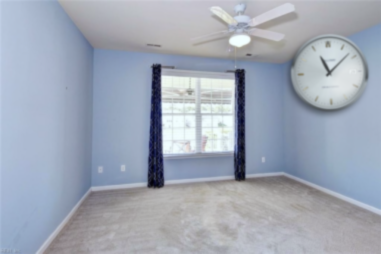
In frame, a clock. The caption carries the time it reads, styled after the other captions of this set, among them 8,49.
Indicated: 11,08
